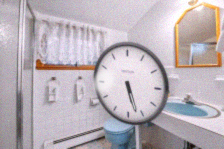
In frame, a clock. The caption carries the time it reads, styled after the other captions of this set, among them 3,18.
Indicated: 5,27
